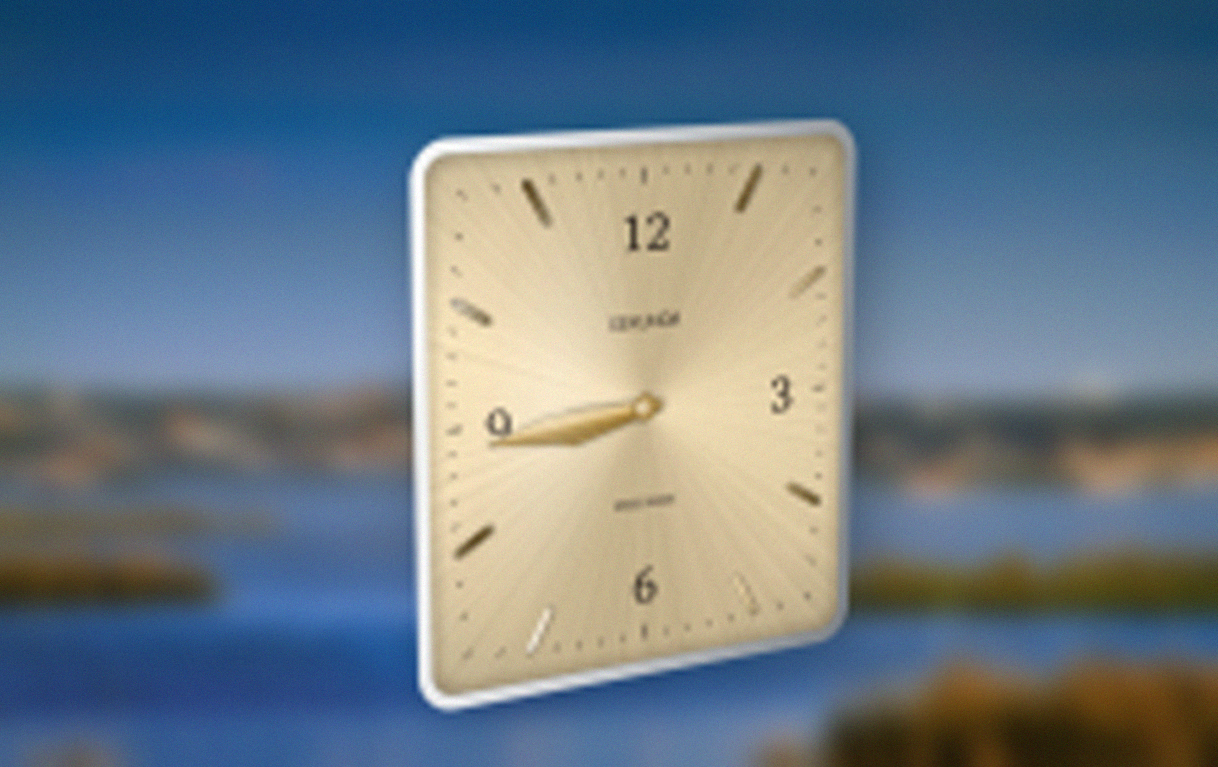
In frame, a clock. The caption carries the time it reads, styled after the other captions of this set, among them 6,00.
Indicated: 8,44
